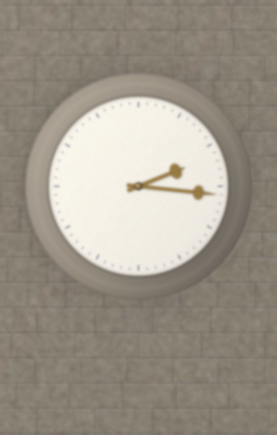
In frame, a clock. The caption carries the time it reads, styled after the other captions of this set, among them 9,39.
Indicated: 2,16
